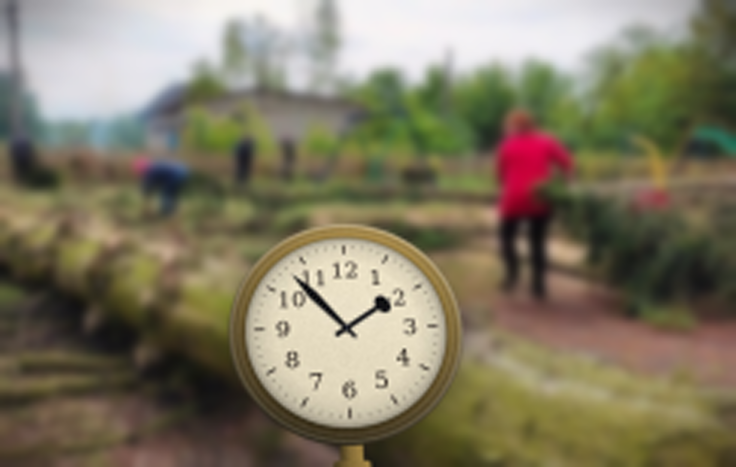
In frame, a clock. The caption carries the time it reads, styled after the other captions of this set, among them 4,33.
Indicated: 1,53
